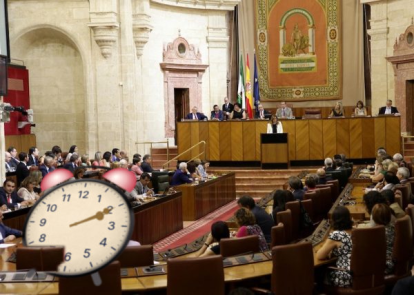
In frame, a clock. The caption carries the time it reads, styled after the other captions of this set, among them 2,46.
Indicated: 2,10
